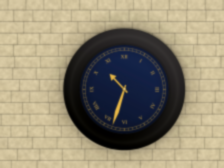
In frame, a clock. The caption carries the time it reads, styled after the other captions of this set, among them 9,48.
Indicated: 10,33
